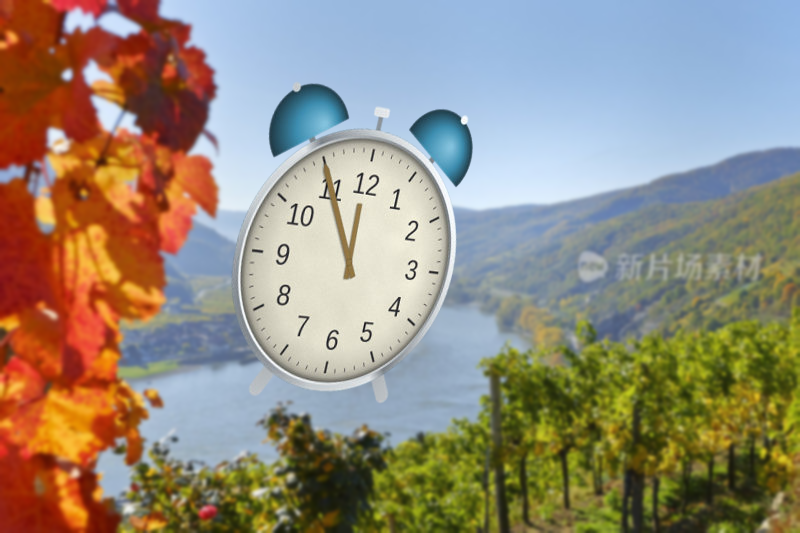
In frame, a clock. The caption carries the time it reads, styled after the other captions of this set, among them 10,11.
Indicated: 11,55
